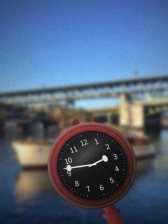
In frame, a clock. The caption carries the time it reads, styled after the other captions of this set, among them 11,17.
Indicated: 2,47
